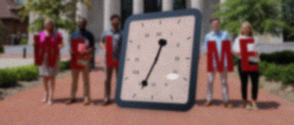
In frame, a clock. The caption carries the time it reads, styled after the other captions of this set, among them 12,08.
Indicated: 12,34
